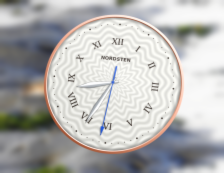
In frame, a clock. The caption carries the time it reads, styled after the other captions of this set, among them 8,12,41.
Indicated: 8,34,31
